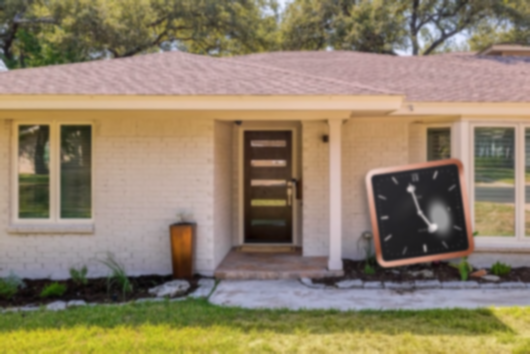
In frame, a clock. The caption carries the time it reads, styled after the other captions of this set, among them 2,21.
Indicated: 4,58
